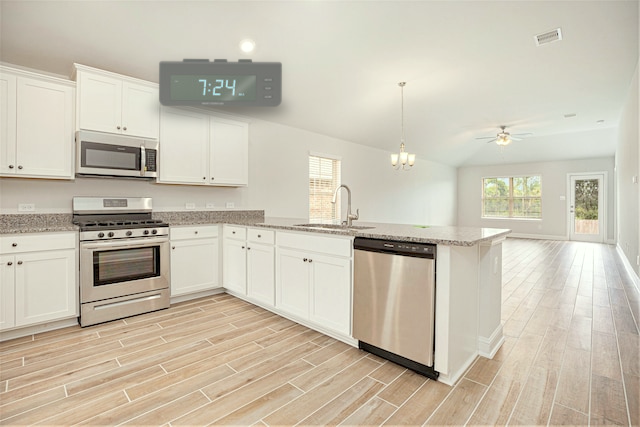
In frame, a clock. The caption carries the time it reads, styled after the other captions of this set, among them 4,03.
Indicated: 7,24
